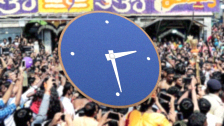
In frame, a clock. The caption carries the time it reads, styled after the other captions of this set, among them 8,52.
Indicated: 2,29
